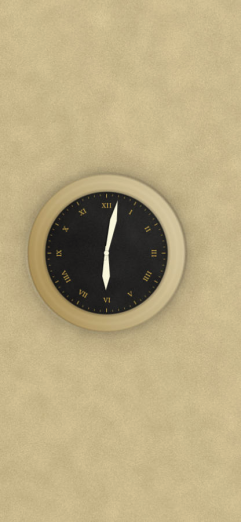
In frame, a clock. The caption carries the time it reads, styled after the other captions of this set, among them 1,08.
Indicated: 6,02
